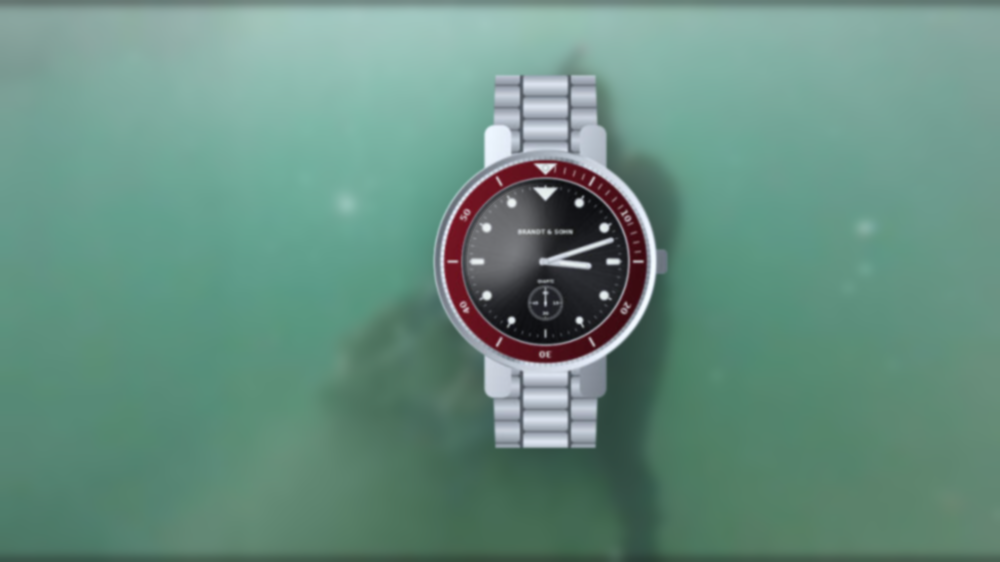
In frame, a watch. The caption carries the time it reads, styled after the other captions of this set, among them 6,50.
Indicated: 3,12
